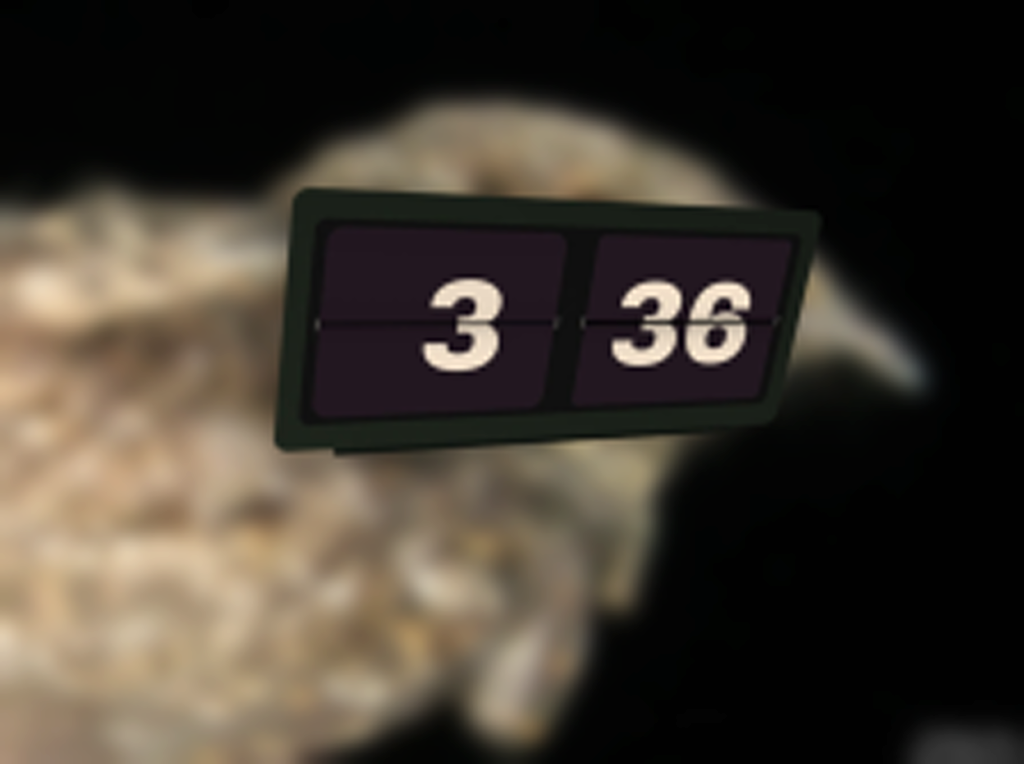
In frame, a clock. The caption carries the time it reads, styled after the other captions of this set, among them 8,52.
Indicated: 3,36
